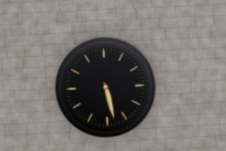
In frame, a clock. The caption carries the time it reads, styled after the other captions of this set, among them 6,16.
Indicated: 5,28
